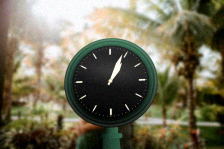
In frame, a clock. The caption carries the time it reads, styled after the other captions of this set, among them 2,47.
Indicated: 1,04
